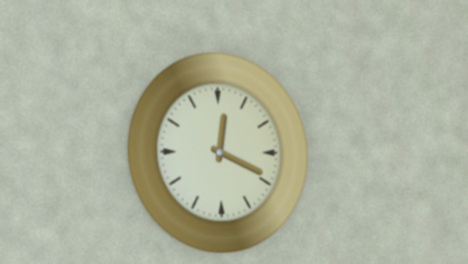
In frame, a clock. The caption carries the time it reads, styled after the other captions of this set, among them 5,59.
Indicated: 12,19
